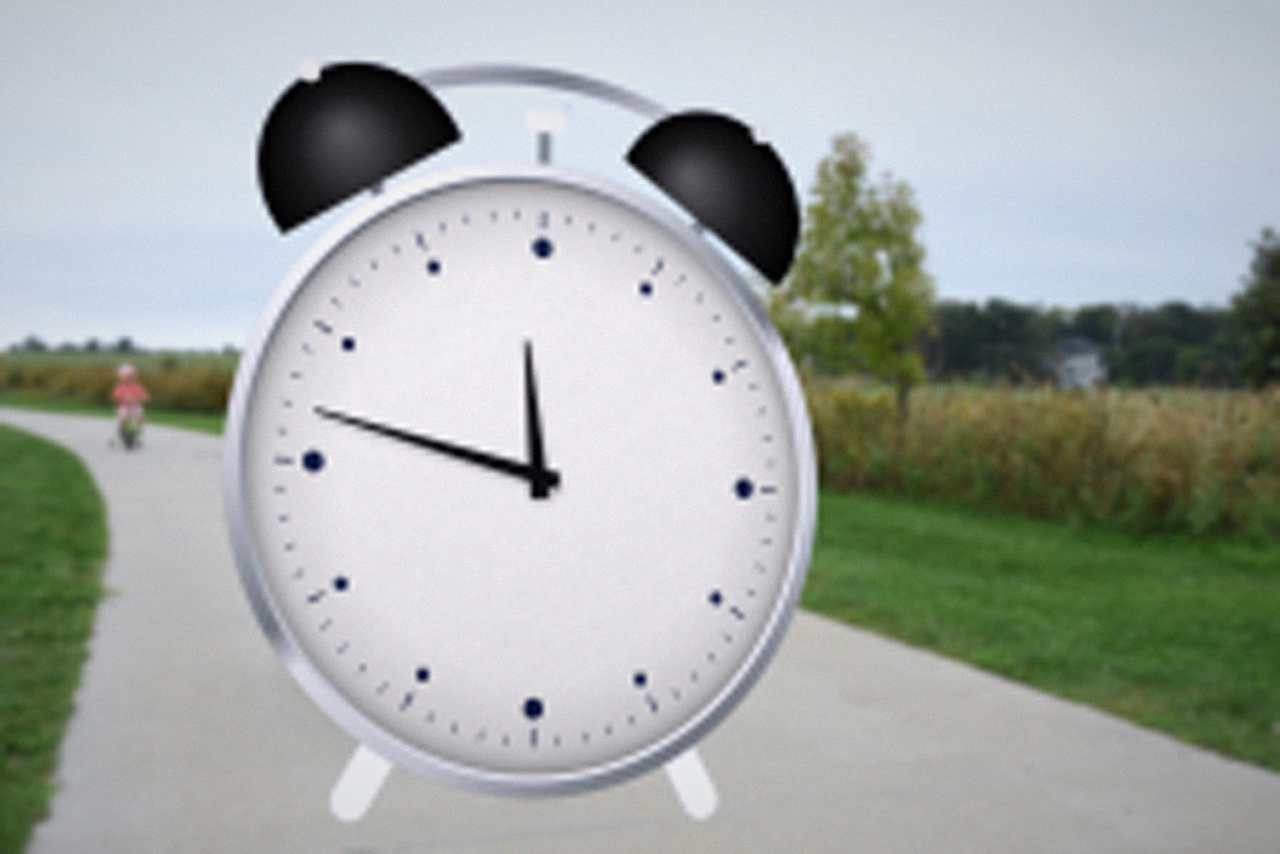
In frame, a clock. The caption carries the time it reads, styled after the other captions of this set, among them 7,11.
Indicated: 11,47
